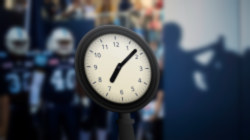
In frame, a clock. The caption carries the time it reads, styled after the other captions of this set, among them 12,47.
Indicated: 7,08
